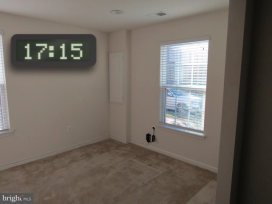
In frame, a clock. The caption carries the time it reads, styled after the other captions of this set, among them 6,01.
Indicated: 17,15
